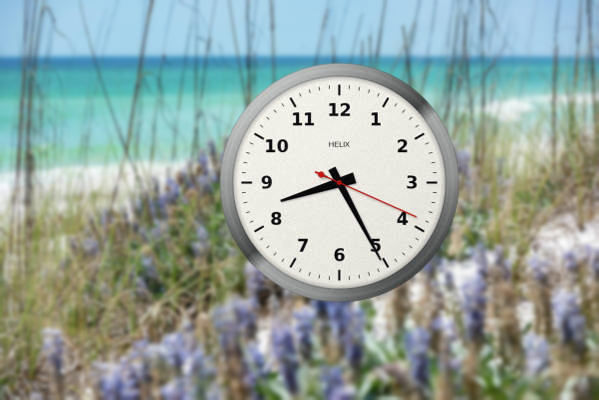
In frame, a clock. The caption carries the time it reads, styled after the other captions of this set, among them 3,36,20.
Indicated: 8,25,19
